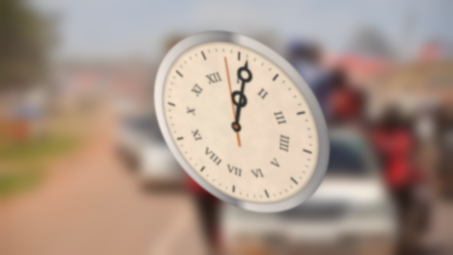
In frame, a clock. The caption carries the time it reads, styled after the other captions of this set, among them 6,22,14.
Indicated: 1,06,03
